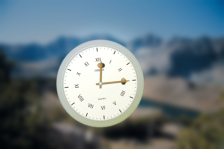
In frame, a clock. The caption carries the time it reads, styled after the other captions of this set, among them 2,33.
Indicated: 12,15
